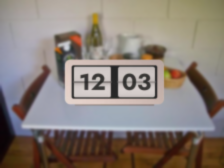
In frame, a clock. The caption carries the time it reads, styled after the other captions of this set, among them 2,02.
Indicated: 12,03
